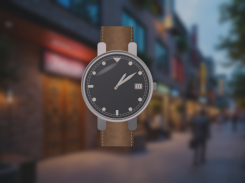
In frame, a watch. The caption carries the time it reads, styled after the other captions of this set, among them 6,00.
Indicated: 1,09
